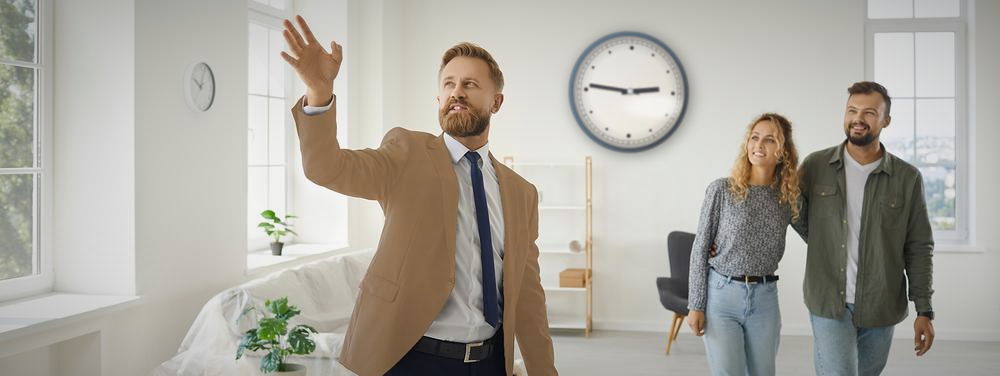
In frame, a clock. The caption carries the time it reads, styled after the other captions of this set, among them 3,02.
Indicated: 2,46
